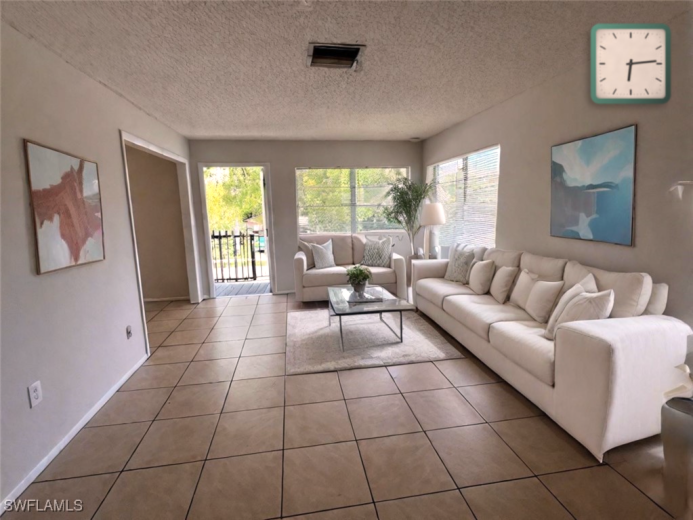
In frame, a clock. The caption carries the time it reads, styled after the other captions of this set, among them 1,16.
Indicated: 6,14
